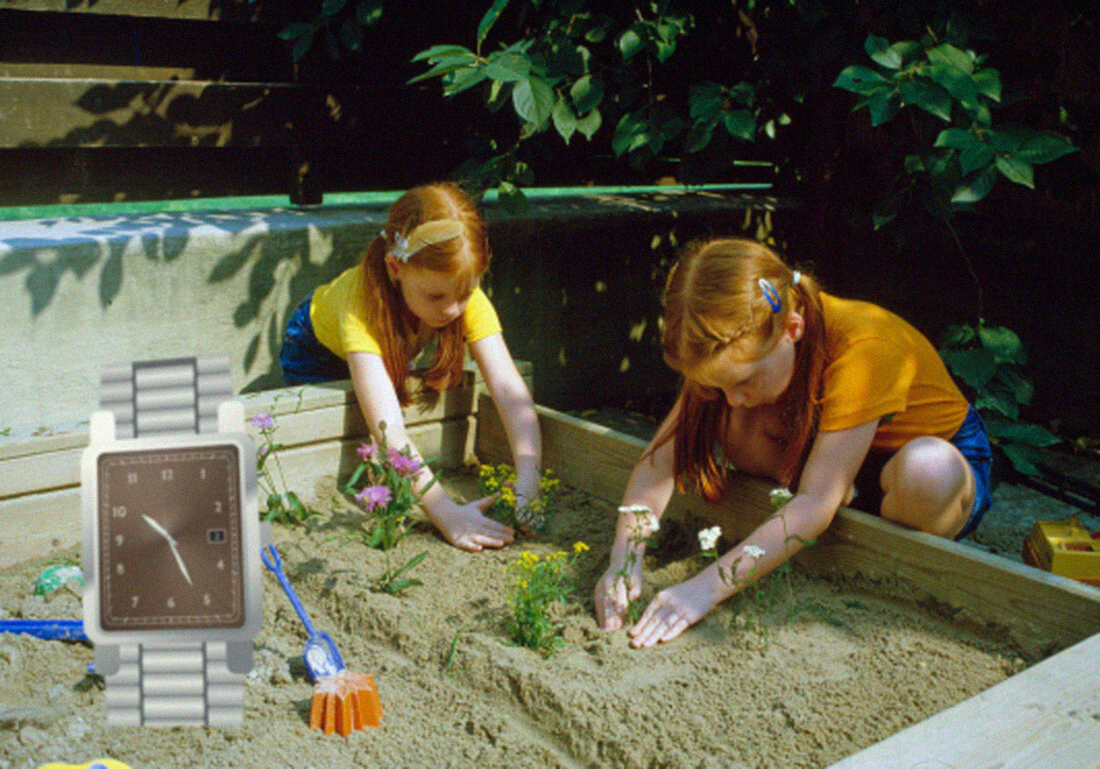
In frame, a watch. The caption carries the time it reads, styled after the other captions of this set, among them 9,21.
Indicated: 10,26
